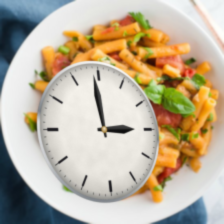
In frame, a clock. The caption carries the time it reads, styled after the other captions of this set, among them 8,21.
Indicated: 2,59
